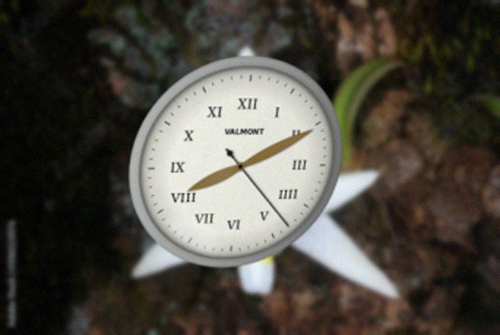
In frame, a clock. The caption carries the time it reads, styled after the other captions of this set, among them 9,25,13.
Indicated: 8,10,23
